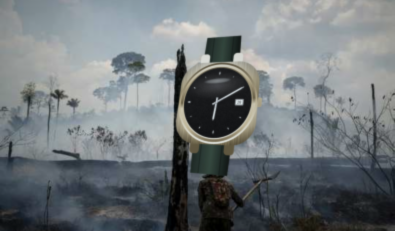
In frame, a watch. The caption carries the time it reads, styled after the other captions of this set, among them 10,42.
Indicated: 6,10
